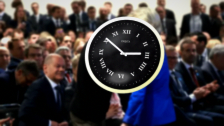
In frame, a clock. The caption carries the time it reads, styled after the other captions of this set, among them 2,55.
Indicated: 2,51
